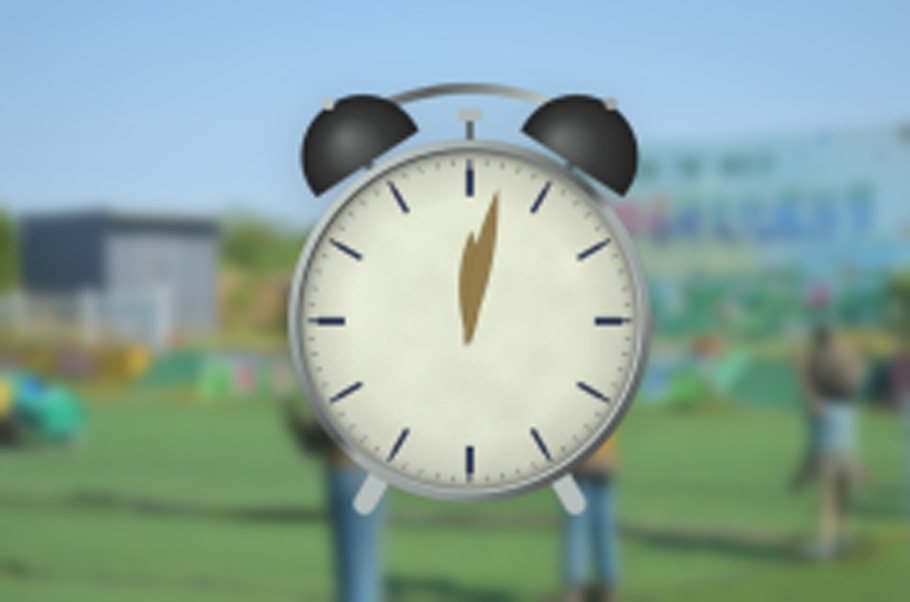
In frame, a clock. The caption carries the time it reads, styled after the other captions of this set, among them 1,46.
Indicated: 12,02
